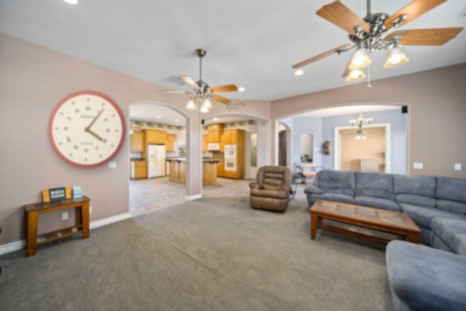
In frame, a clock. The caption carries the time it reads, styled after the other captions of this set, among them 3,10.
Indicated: 4,06
